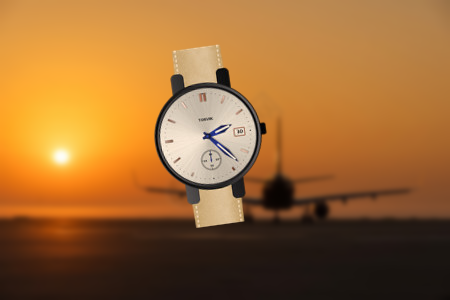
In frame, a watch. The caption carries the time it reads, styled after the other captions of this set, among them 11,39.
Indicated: 2,23
